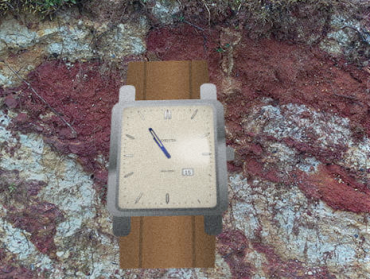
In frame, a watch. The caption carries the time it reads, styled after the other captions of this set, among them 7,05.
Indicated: 10,55
